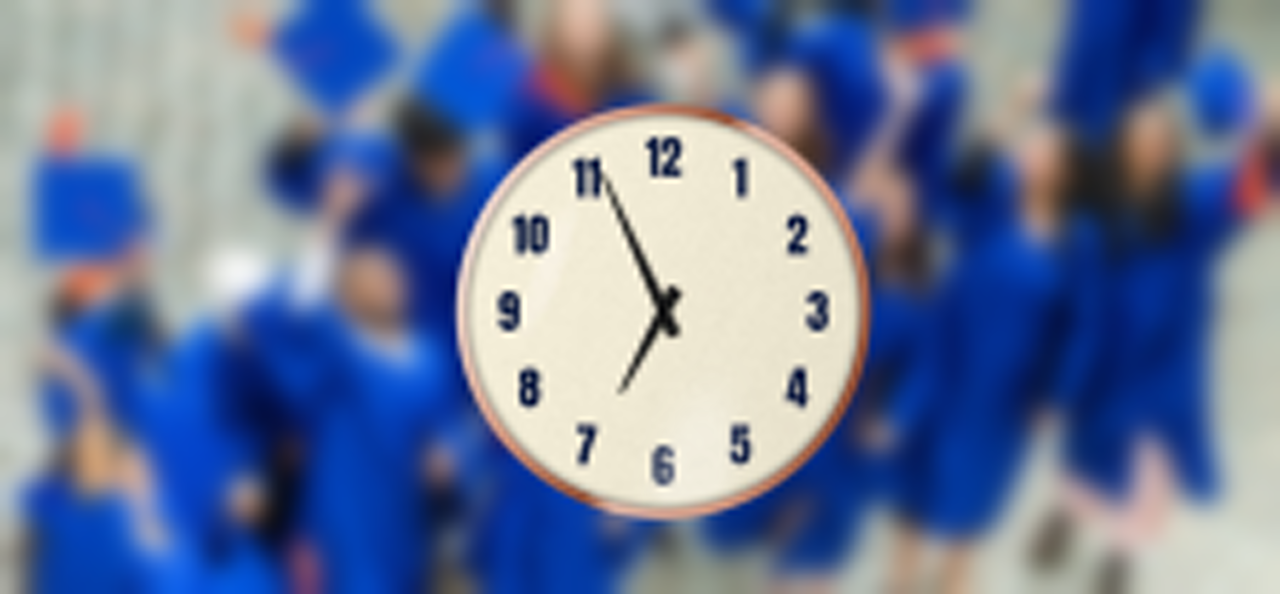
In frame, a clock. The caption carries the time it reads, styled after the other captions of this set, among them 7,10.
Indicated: 6,56
